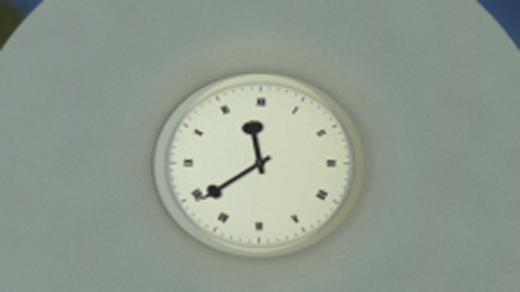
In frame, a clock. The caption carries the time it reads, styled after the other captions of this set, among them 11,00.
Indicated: 11,39
